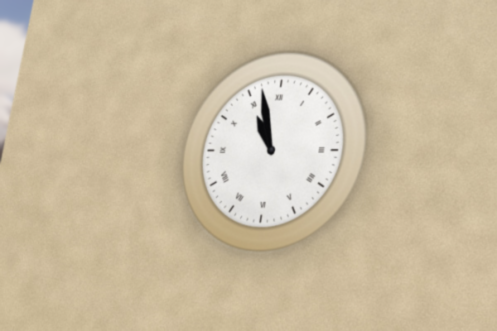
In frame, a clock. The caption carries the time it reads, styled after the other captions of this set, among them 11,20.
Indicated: 10,57
